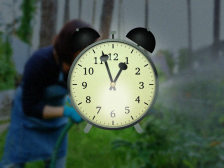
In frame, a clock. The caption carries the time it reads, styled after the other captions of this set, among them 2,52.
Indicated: 12,57
